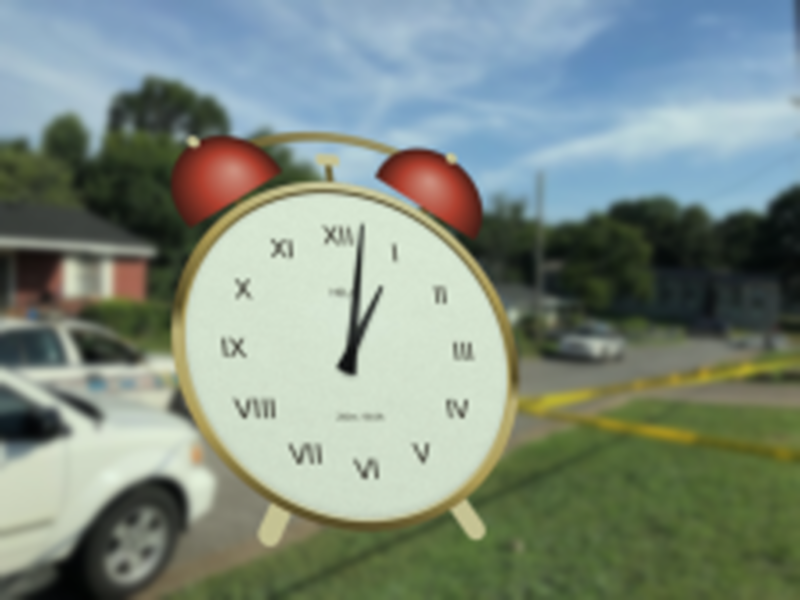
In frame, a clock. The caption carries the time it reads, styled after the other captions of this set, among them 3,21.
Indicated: 1,02
